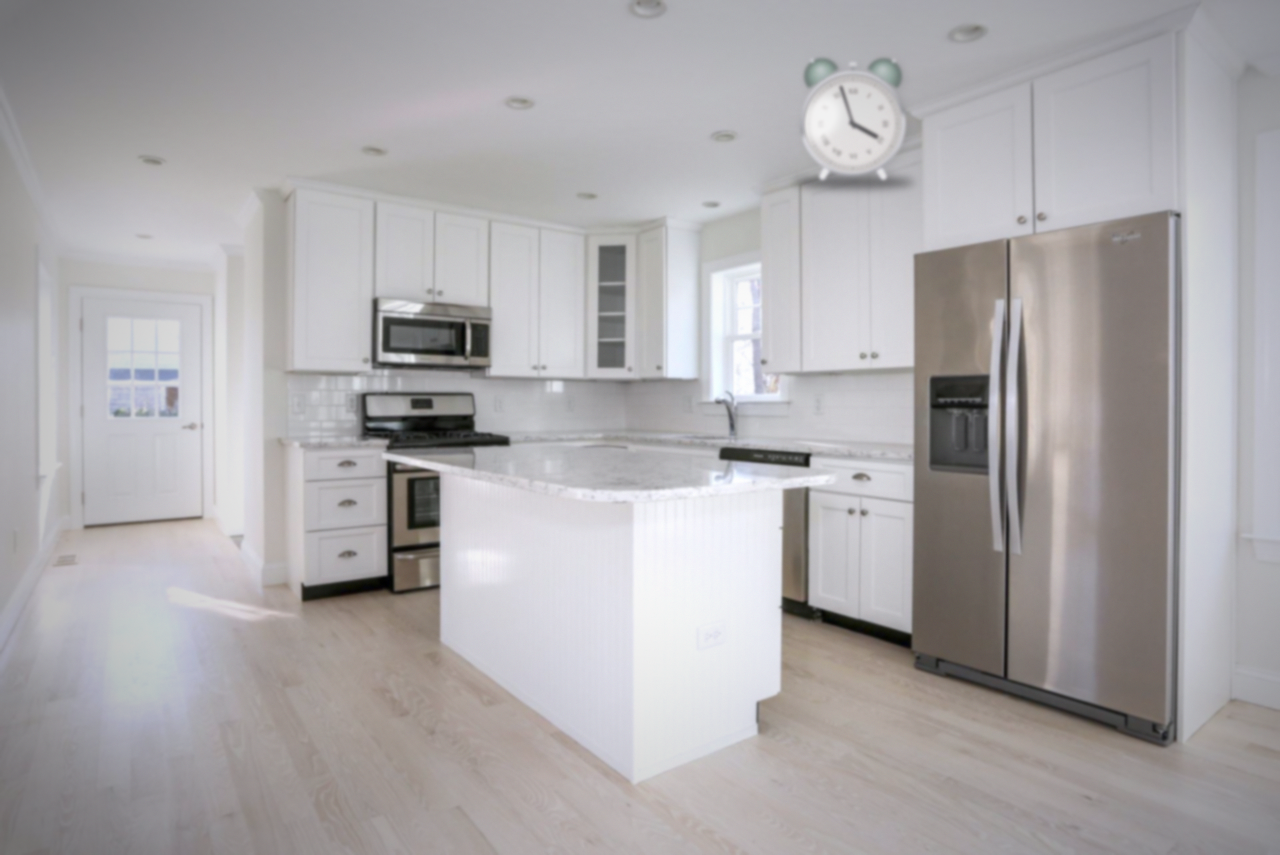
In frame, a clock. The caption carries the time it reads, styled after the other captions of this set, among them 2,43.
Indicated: 3,57
